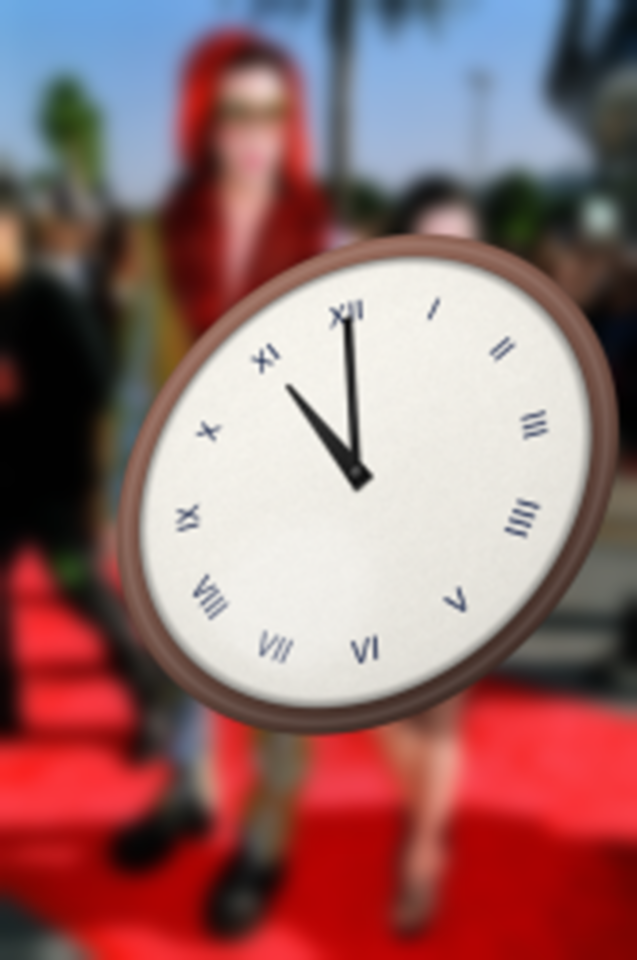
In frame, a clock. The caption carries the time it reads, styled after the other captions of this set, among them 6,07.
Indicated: 11,00
